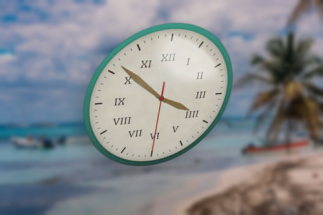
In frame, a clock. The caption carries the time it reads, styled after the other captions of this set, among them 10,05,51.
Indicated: 3,51,30
